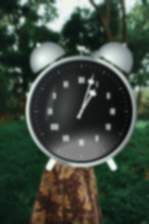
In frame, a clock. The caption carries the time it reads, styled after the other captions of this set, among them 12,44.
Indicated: 1,03
